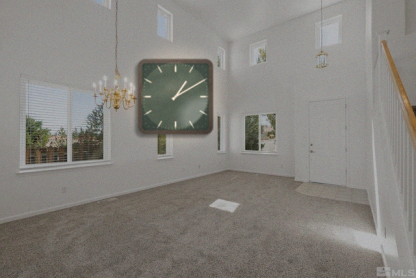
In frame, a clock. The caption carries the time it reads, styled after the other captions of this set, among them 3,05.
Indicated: 1,10
